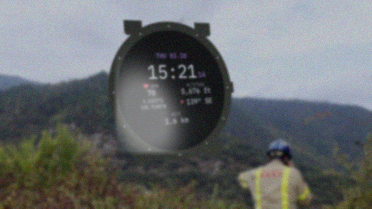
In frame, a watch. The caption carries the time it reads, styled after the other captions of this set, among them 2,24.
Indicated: 15,21
